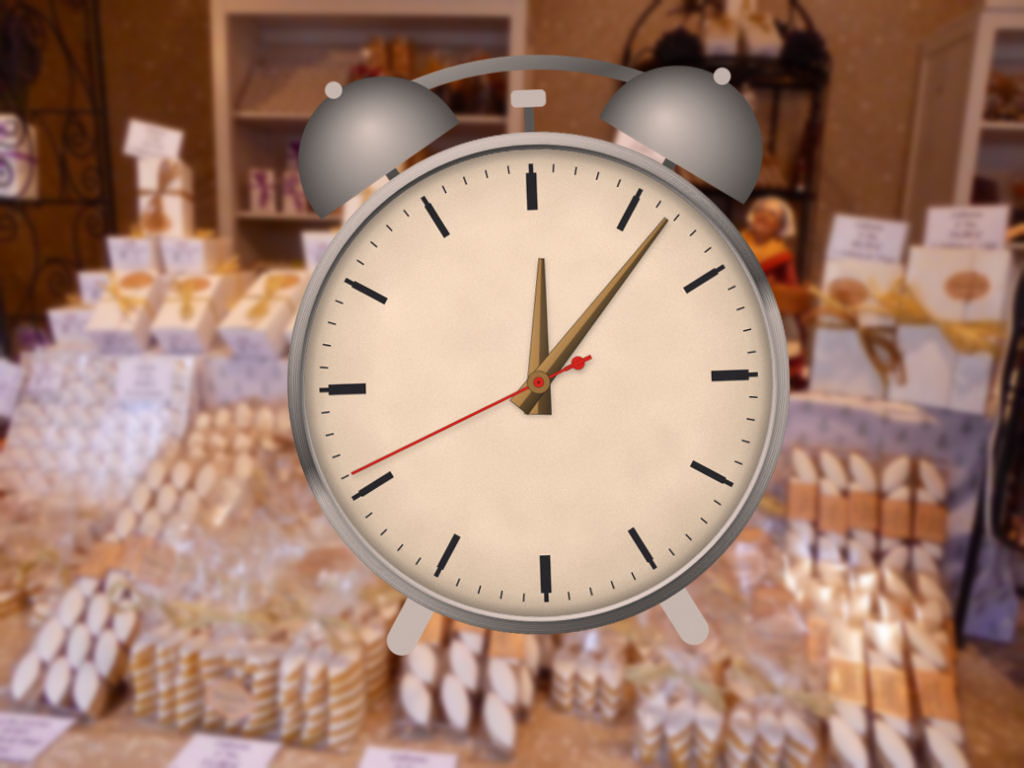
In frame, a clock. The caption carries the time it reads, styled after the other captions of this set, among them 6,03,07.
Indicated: 12,06,41
